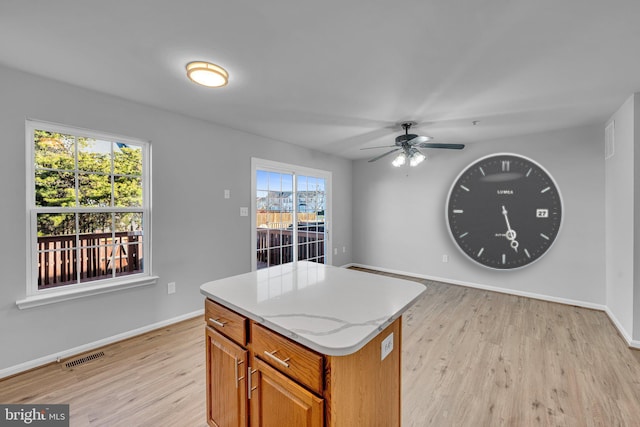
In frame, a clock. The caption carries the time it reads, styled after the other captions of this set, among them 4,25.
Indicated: 5,27
